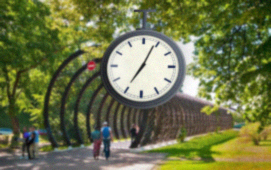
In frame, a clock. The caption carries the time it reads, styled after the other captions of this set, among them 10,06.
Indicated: 7,04
